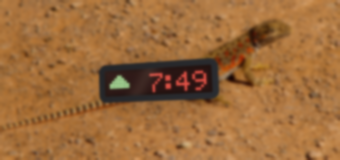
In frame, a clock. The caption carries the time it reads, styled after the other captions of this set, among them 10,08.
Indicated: 7,49
